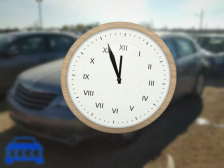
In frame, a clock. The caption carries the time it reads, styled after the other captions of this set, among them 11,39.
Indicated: 11,56
